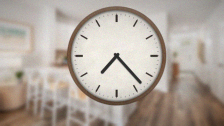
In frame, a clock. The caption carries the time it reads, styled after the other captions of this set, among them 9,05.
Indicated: 7,23
